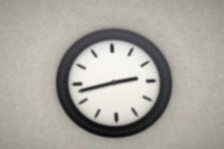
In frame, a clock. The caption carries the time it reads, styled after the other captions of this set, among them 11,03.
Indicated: 2,43
